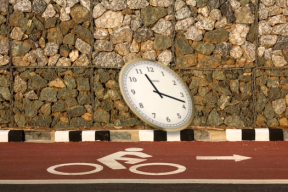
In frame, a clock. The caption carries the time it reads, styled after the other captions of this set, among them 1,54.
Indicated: 11,18
